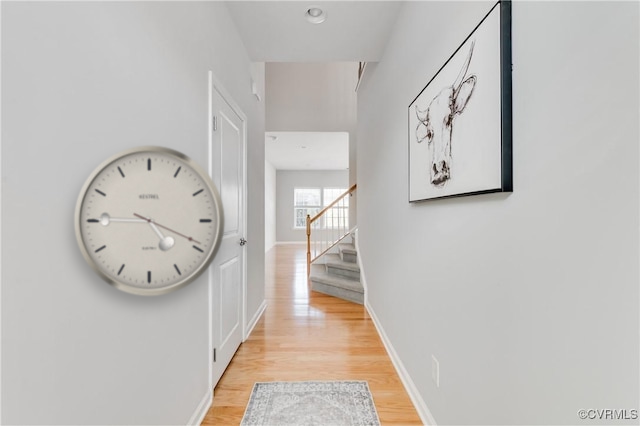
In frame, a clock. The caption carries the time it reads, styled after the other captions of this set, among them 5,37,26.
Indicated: 4,45,19
